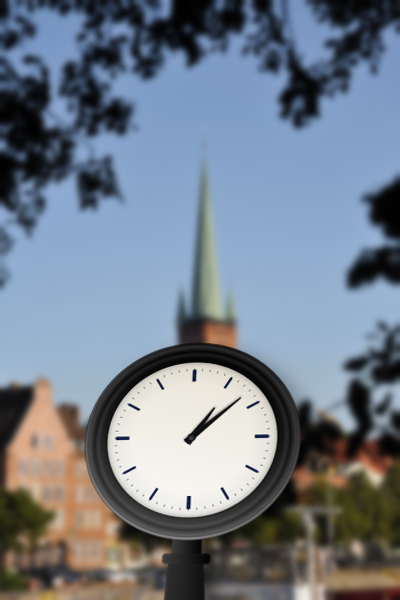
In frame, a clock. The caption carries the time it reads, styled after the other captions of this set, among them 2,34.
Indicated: 1,08
